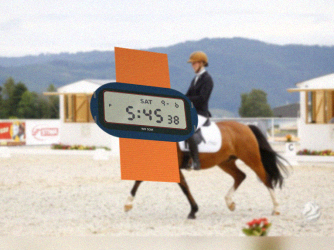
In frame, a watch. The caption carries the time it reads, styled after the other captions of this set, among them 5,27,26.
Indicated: 5,45,38
